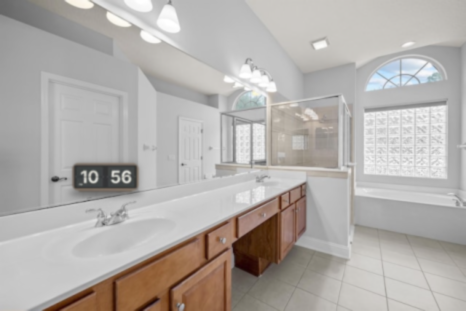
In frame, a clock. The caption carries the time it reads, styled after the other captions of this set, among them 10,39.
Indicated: 10,56
